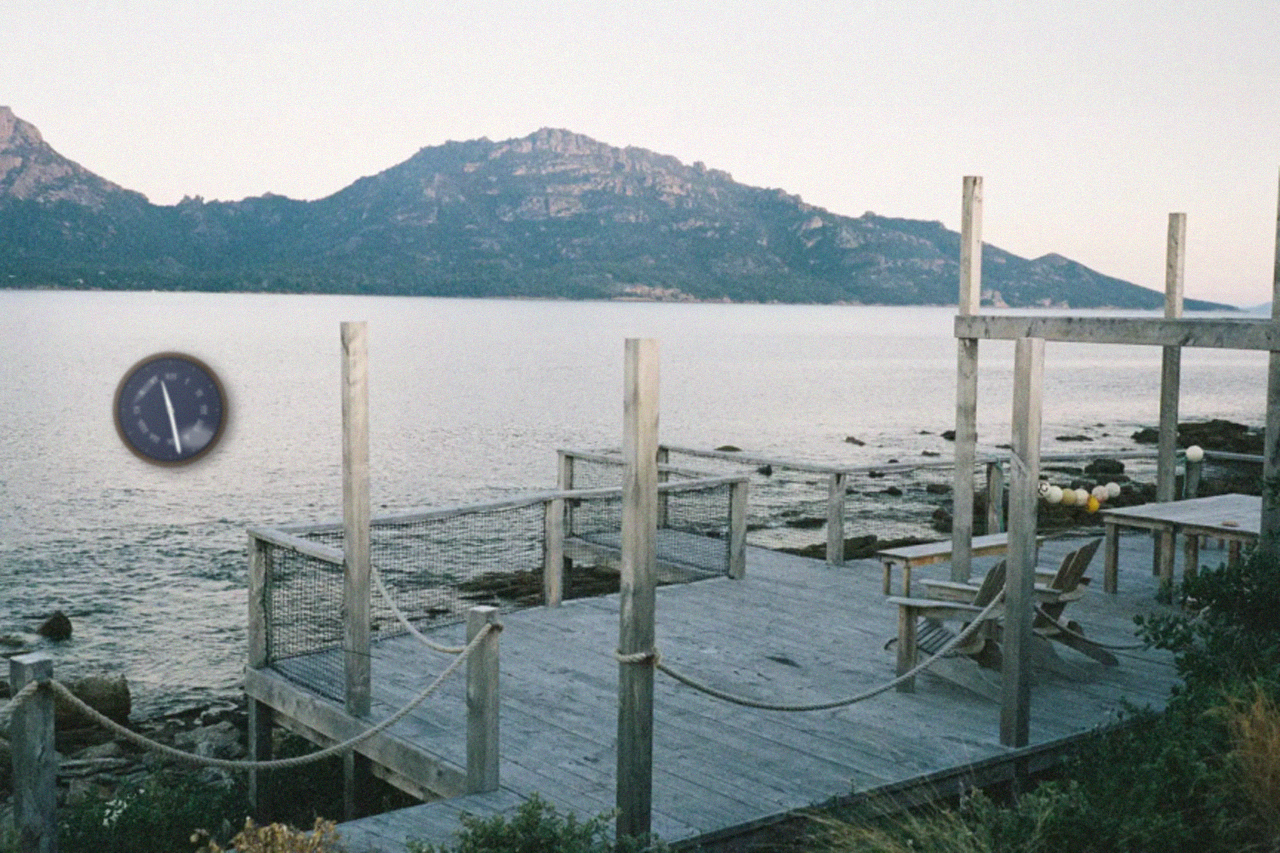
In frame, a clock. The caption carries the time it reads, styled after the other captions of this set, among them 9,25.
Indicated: 11,28
